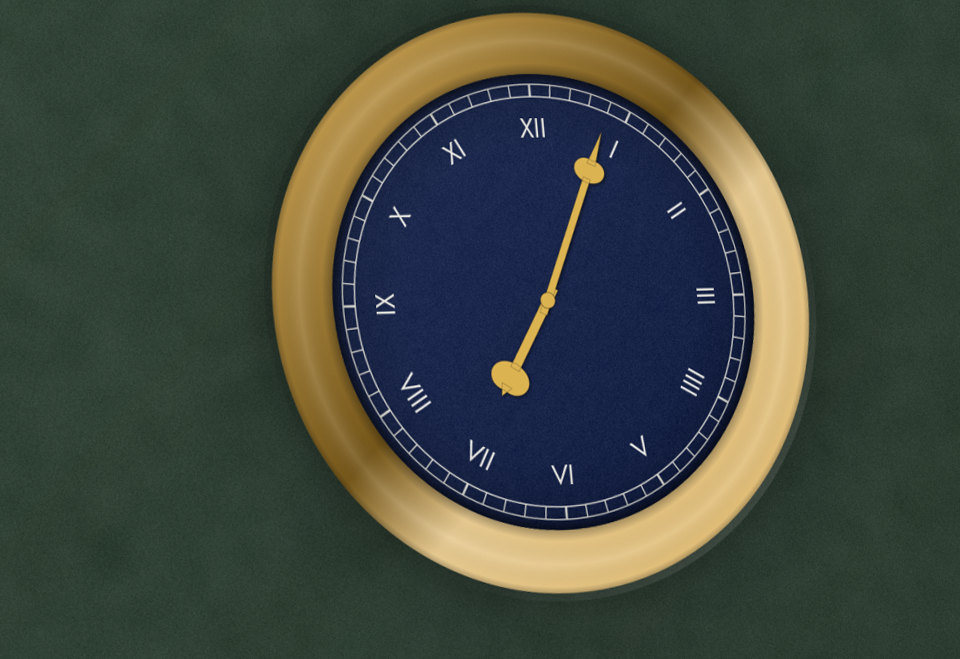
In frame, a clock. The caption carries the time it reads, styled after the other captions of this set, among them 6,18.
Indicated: 7,04
